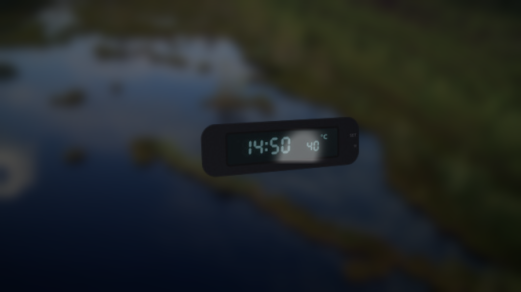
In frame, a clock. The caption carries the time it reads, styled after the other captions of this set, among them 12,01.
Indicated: 14,50
